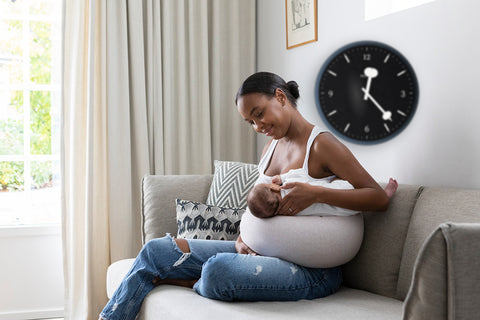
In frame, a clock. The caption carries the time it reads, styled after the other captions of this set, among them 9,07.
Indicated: 12,23
